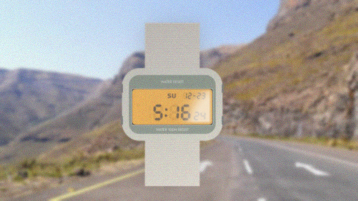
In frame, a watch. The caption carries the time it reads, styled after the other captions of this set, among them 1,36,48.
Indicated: 5,16,24
